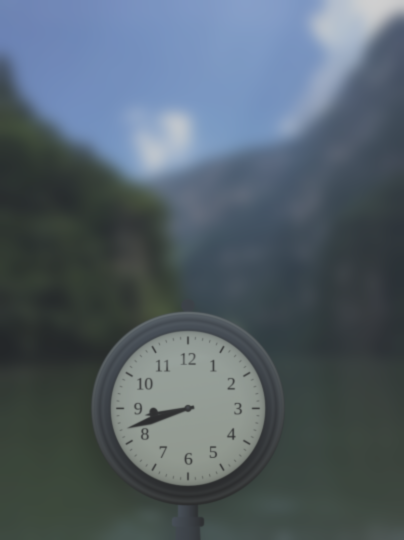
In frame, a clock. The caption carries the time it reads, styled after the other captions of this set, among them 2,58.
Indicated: 8,42
